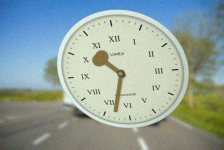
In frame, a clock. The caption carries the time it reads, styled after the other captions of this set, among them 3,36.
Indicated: 10,33
